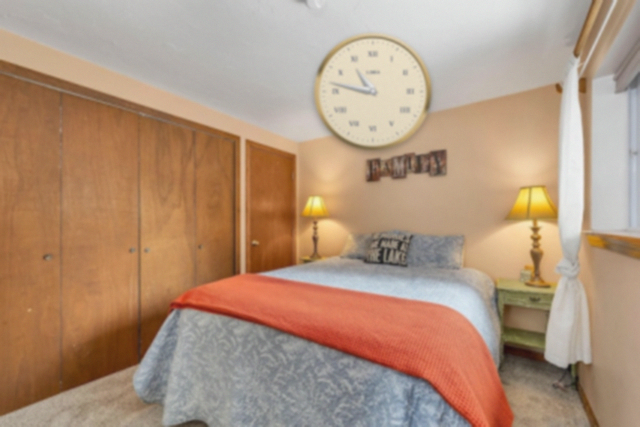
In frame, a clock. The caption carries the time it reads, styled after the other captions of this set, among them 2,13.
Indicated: 10,47
